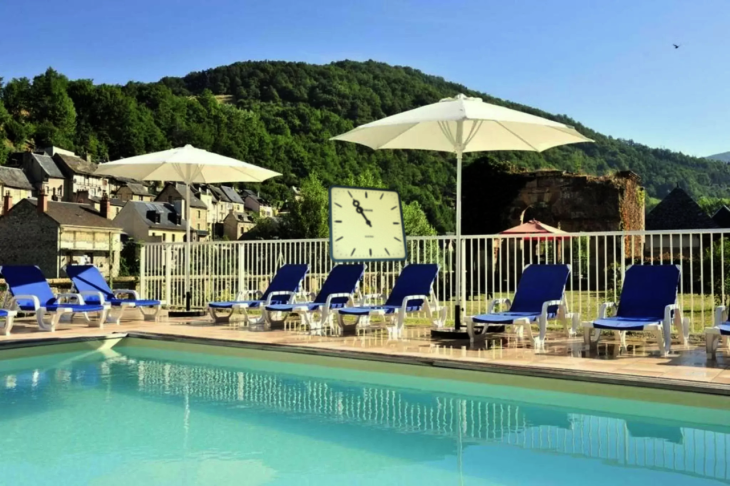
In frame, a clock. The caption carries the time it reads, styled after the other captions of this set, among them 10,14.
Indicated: 10,55
